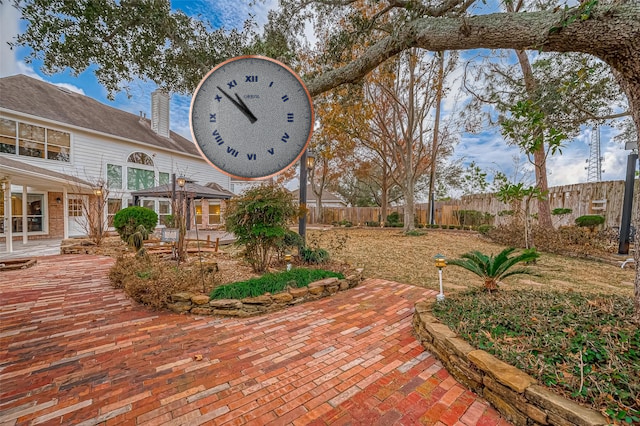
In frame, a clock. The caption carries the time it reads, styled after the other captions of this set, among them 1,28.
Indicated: 10,52
